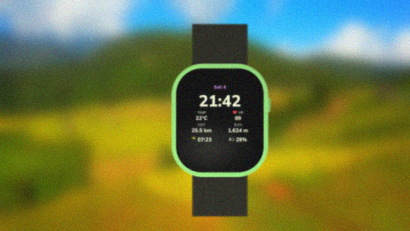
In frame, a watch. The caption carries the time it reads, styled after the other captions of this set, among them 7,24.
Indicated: 21,42
